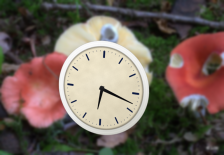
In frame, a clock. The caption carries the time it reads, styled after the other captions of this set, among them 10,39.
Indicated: 6,18
